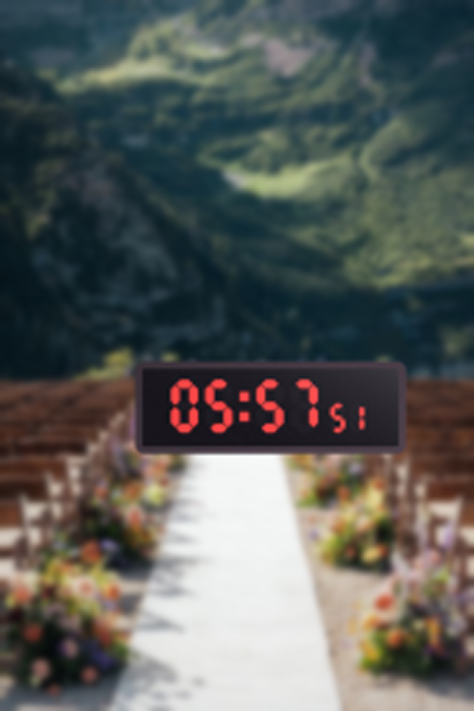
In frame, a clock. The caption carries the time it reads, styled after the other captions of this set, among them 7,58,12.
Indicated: 5,57,51
